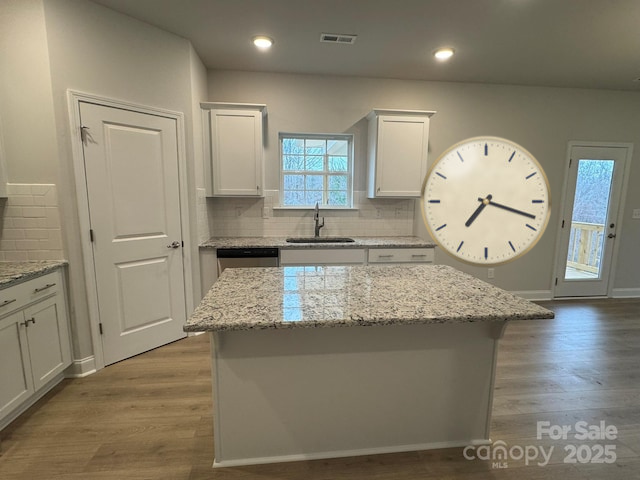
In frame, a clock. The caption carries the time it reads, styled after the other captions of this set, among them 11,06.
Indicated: 7,18
